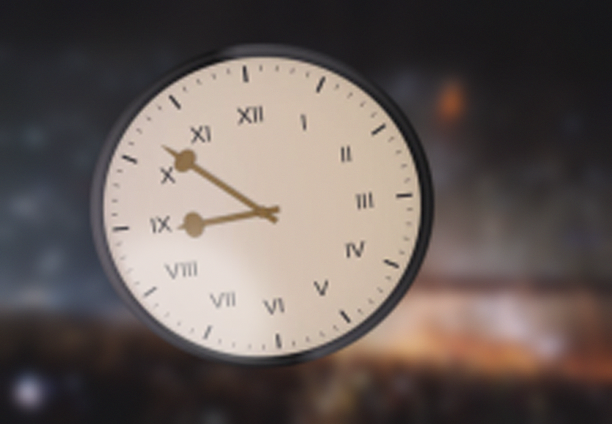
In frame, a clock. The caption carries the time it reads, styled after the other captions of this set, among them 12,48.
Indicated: 8,52
